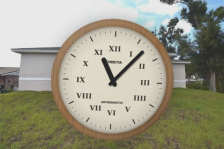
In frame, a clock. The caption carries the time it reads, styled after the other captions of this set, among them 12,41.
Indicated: 11,07
